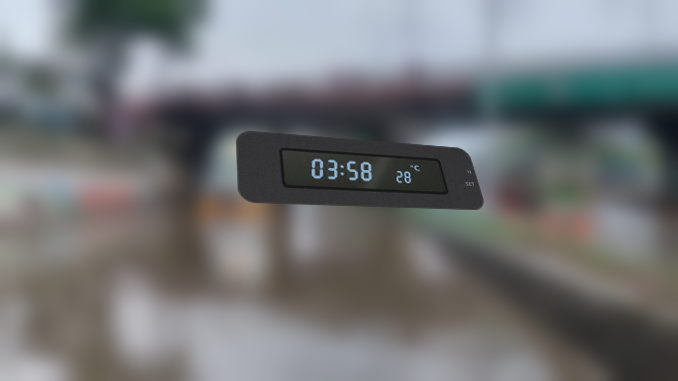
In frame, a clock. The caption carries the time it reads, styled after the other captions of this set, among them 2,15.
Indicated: 3,58
